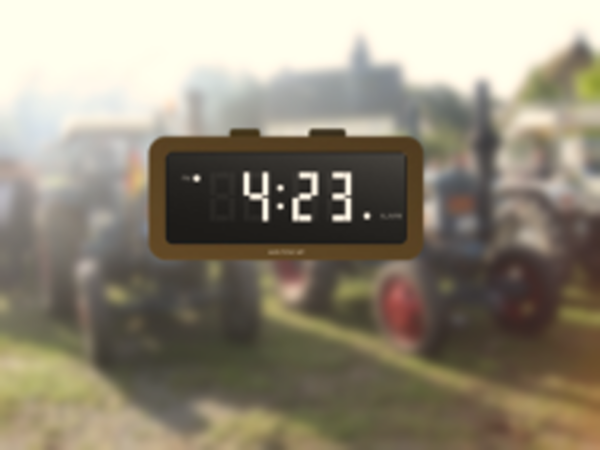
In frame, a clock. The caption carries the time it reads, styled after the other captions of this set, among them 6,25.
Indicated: 4,23
